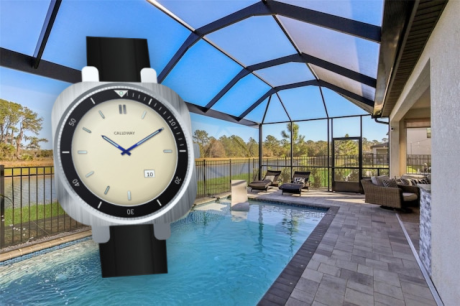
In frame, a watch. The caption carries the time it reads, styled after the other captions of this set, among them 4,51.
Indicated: 10,10
